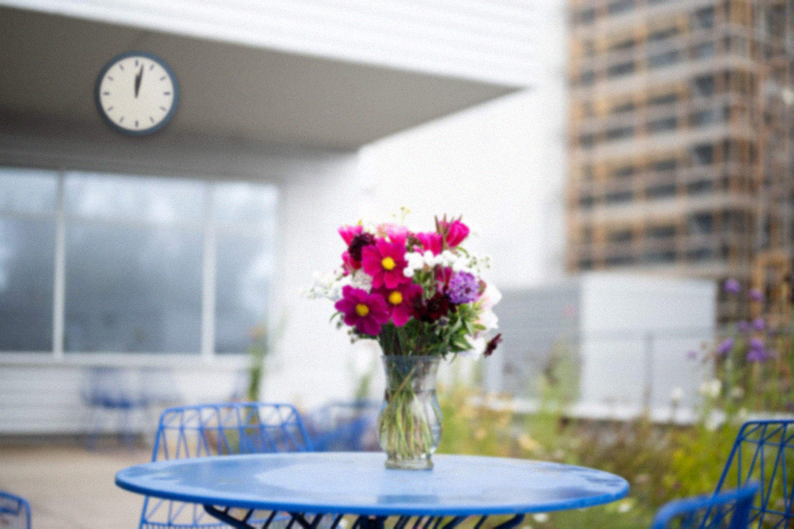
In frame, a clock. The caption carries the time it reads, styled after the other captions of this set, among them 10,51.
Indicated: 12,02
